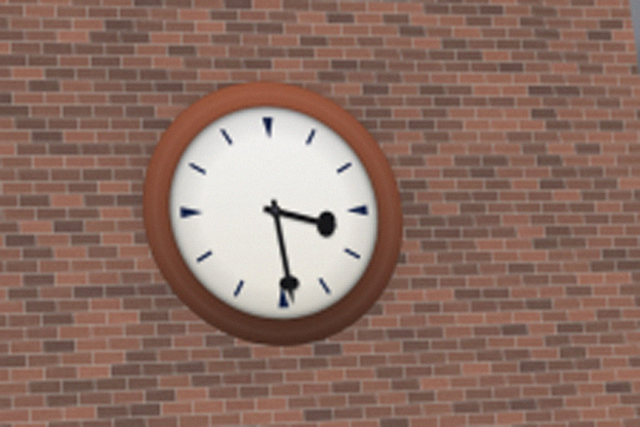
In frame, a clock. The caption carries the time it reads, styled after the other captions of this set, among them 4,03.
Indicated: 3,29
